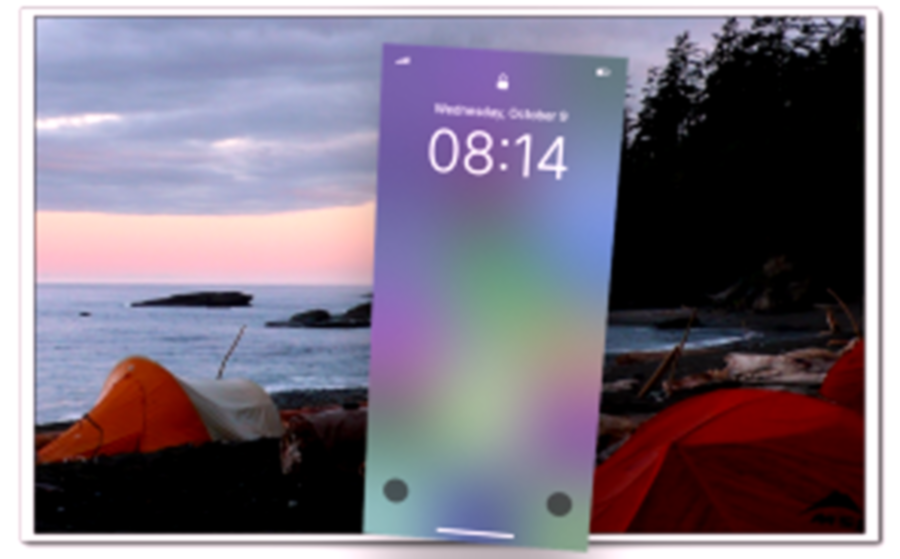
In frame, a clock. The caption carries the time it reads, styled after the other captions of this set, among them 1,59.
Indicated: 8,14
